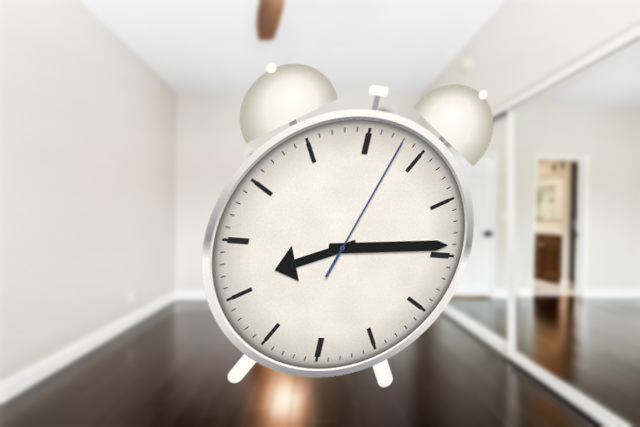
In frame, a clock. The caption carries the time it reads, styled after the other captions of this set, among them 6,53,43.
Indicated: 8,14,03
